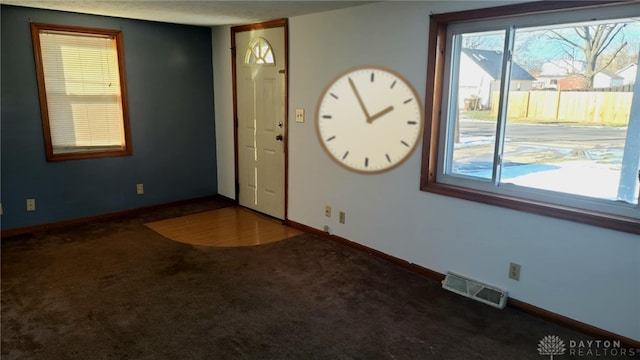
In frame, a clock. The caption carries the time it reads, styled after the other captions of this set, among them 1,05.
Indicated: 1,55
